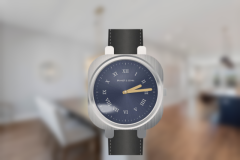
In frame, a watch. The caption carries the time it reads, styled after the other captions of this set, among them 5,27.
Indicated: 2,14
